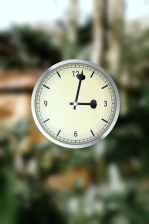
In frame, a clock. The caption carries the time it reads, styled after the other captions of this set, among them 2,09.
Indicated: 3,02
